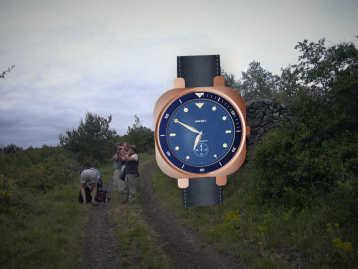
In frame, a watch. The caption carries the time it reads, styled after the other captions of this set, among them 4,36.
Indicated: 6,50
